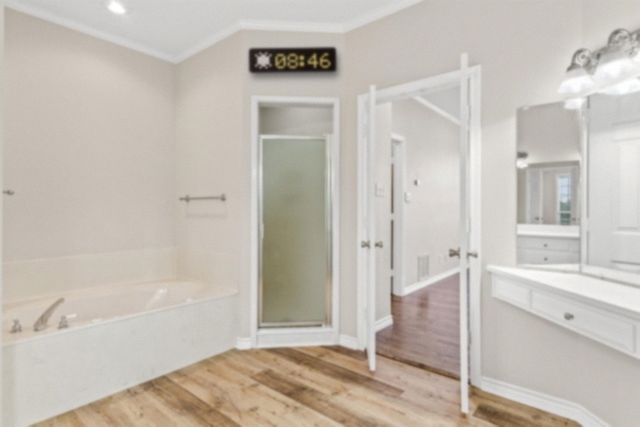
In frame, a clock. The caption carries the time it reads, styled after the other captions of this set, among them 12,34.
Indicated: 8,46
